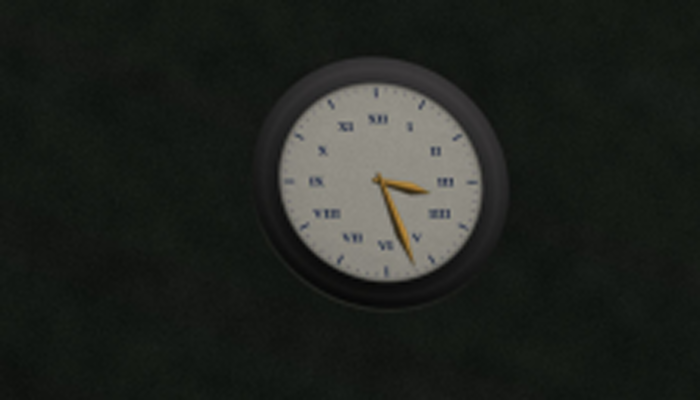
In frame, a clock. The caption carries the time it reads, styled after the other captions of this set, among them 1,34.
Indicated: 3,27
